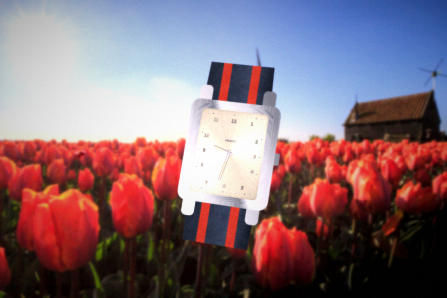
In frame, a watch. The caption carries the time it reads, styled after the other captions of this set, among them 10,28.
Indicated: 9,32
